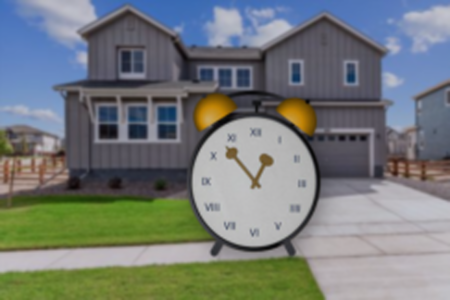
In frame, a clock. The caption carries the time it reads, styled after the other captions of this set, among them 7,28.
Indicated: 12,53
